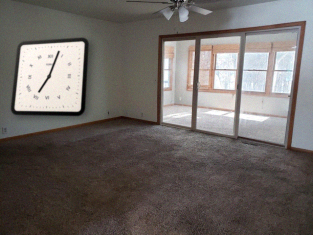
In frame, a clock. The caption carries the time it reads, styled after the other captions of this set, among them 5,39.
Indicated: 7,03
